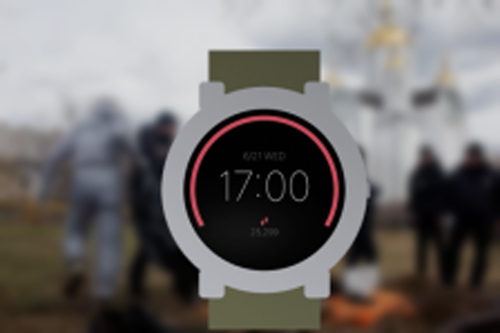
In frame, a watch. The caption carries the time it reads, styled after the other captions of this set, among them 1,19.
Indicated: 17,00
